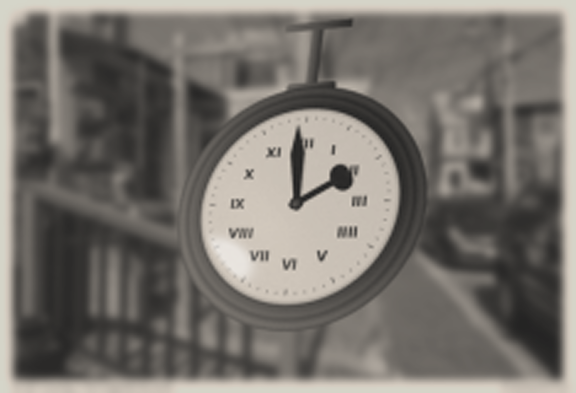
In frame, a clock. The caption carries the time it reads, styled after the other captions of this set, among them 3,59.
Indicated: 1,59
